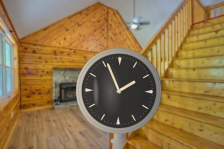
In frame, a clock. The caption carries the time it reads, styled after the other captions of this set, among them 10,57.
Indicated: 1,56
